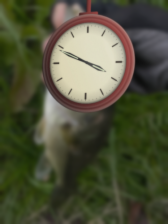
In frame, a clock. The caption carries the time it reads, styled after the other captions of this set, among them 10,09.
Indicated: 3,49
